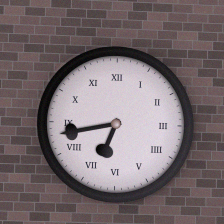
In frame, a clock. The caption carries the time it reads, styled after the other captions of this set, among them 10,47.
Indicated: 6,43
